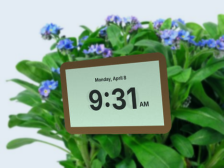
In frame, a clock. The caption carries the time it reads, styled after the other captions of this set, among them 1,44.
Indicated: 9,31
